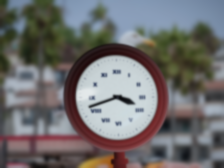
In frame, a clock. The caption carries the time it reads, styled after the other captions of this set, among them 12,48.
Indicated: 3,42
